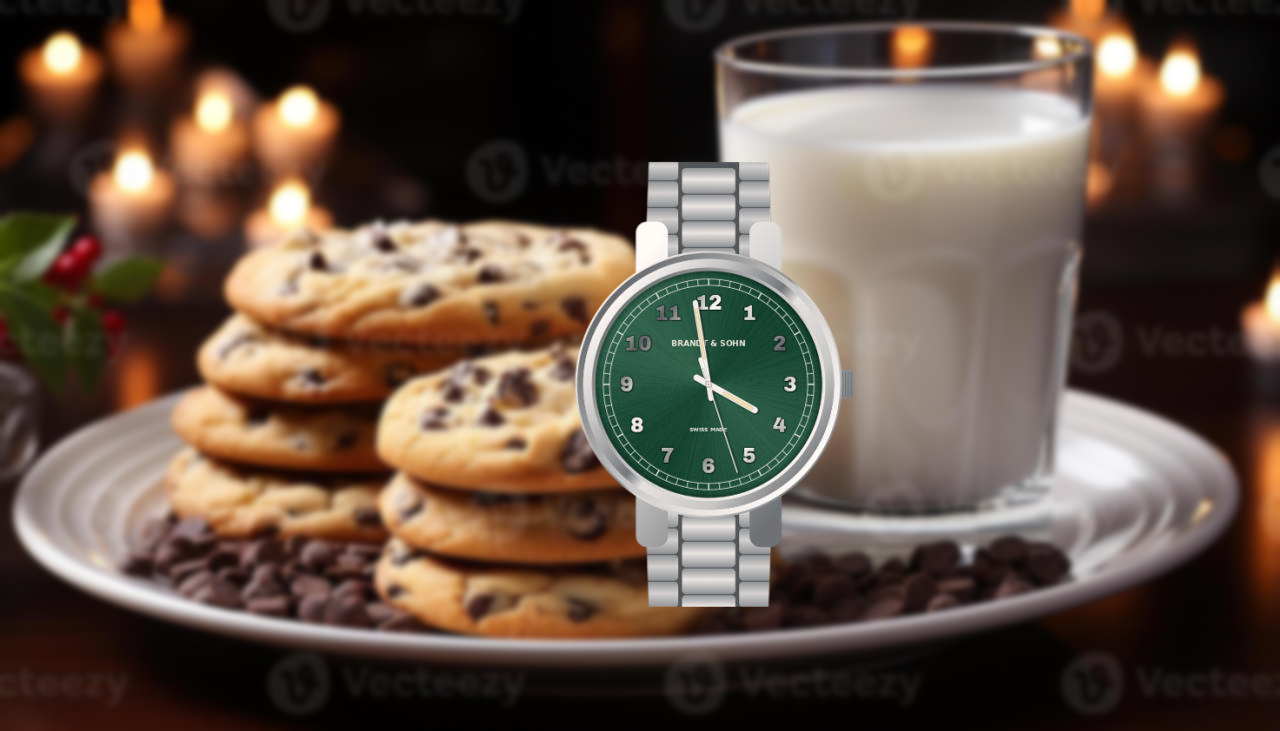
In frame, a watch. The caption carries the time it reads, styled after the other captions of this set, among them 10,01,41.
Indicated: 3,58,27
